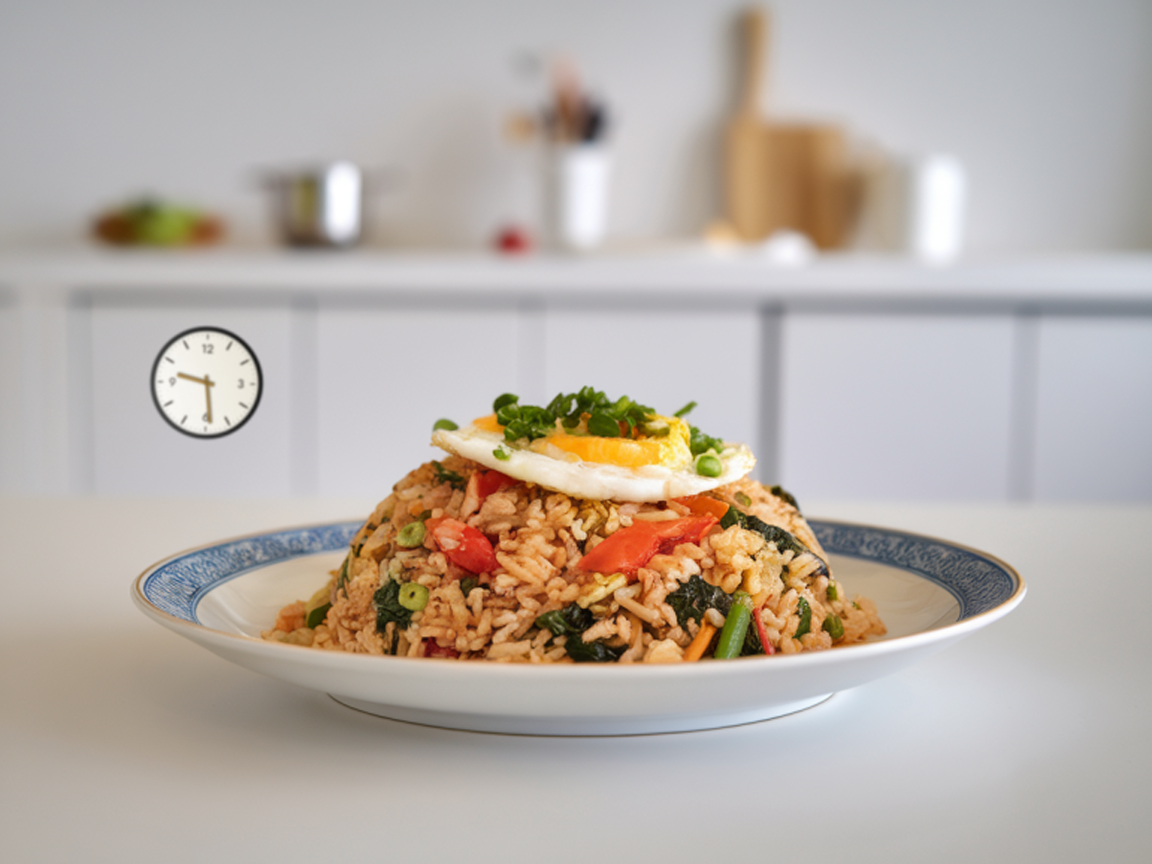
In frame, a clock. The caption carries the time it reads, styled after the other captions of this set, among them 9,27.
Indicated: 9,29
